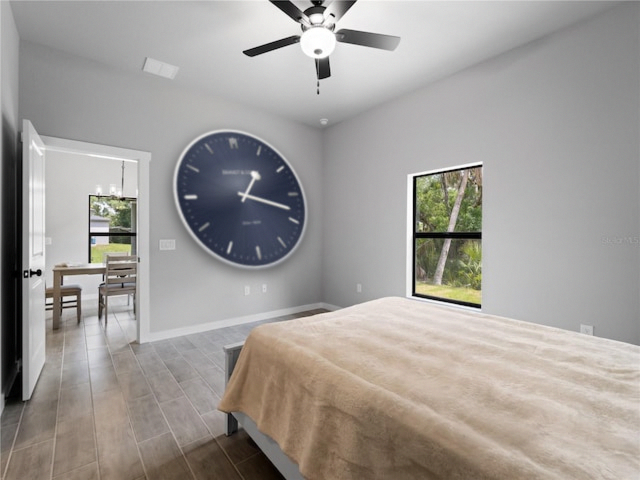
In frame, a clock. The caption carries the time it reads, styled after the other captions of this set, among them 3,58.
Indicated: 1,18
